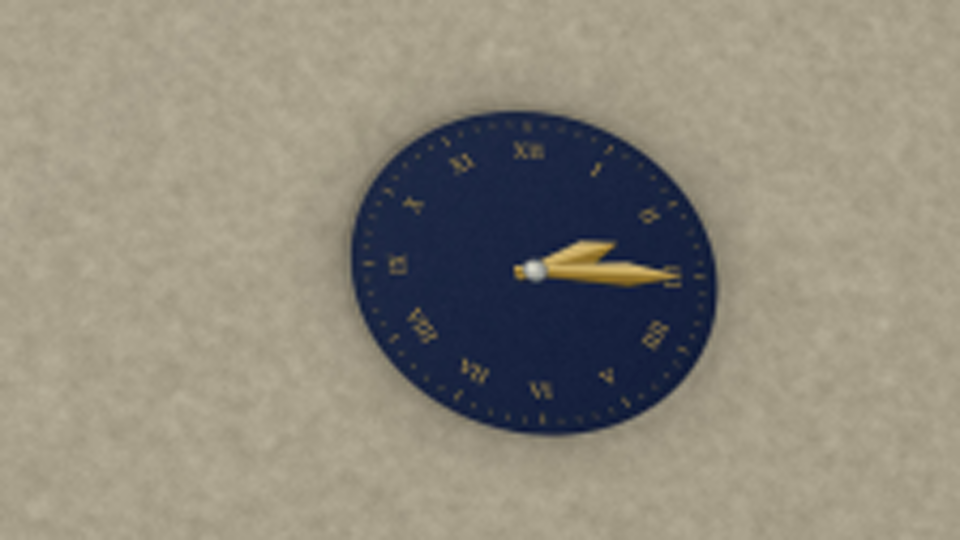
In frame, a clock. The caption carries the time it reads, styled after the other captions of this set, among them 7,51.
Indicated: 2,15
